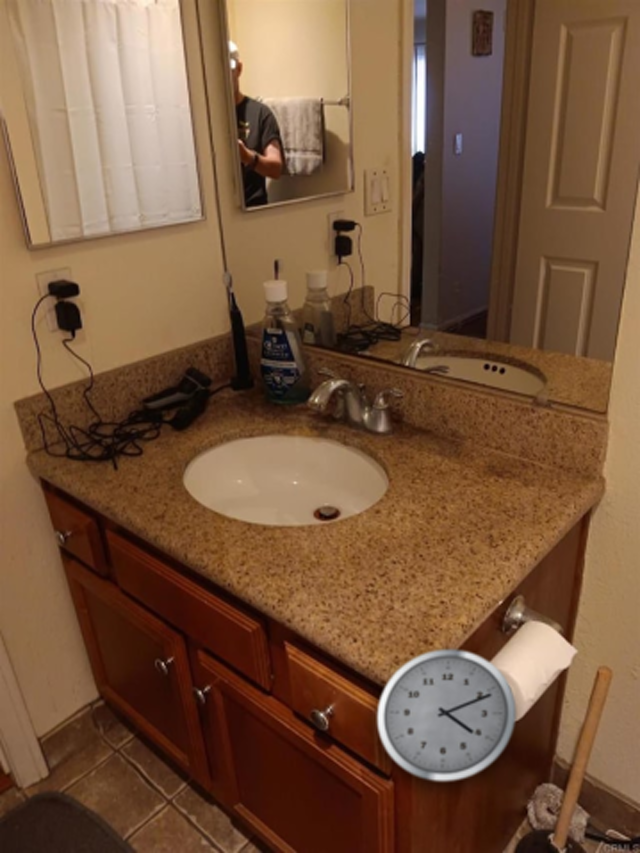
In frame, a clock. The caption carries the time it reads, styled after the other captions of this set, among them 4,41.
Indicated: 4,11
